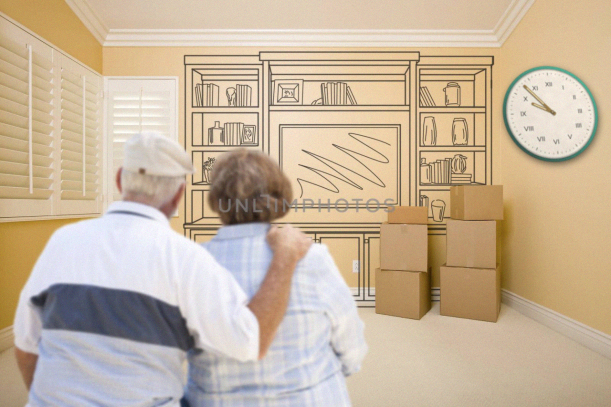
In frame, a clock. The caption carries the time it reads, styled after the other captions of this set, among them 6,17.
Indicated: 9,53
